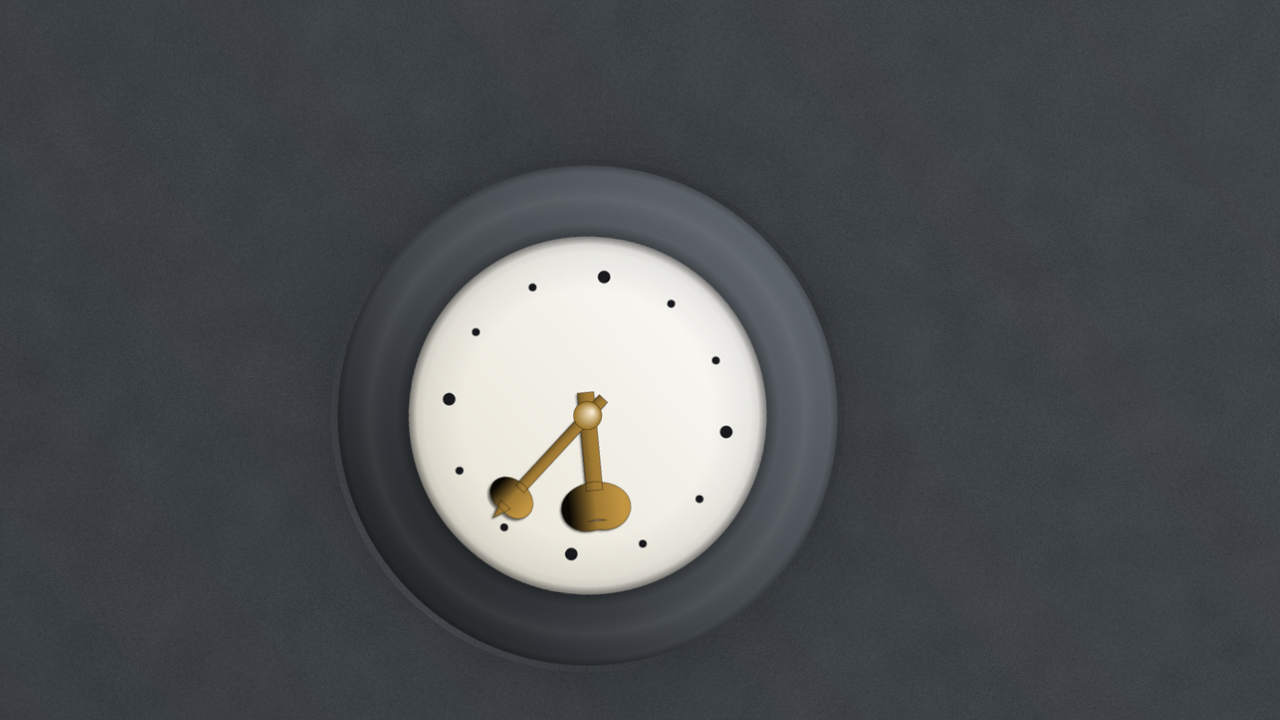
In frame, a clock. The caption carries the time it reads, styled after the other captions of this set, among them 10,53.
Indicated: 5,36
